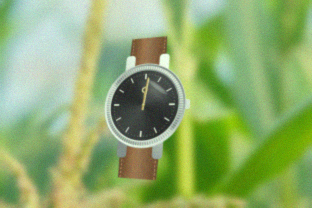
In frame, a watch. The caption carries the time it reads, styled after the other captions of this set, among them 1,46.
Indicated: 12,01
